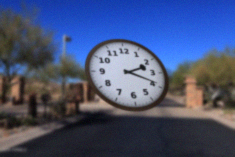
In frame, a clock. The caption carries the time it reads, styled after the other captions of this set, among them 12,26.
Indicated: 2,19
